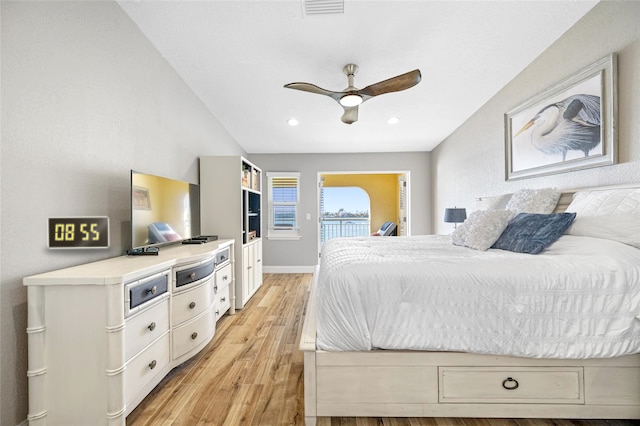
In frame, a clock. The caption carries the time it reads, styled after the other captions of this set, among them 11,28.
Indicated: 8,55
